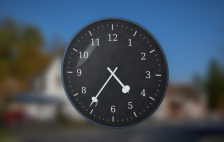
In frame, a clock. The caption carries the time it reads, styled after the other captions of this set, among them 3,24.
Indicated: 4,36
